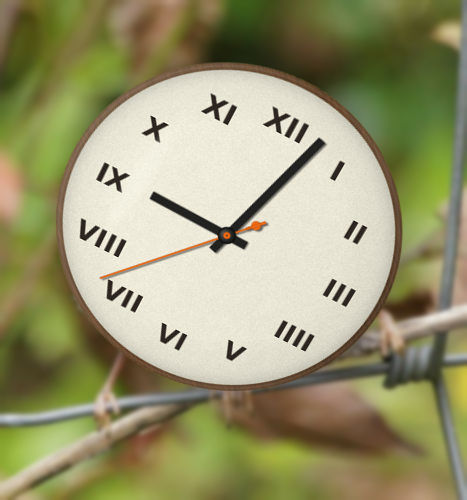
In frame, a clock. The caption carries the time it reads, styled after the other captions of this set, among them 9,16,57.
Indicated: 9,02,37
